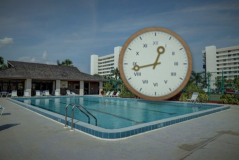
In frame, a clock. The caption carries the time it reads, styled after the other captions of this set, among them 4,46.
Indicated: 12,43
